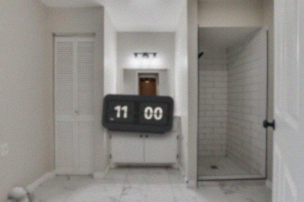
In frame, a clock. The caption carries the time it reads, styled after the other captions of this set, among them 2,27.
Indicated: 11,00
